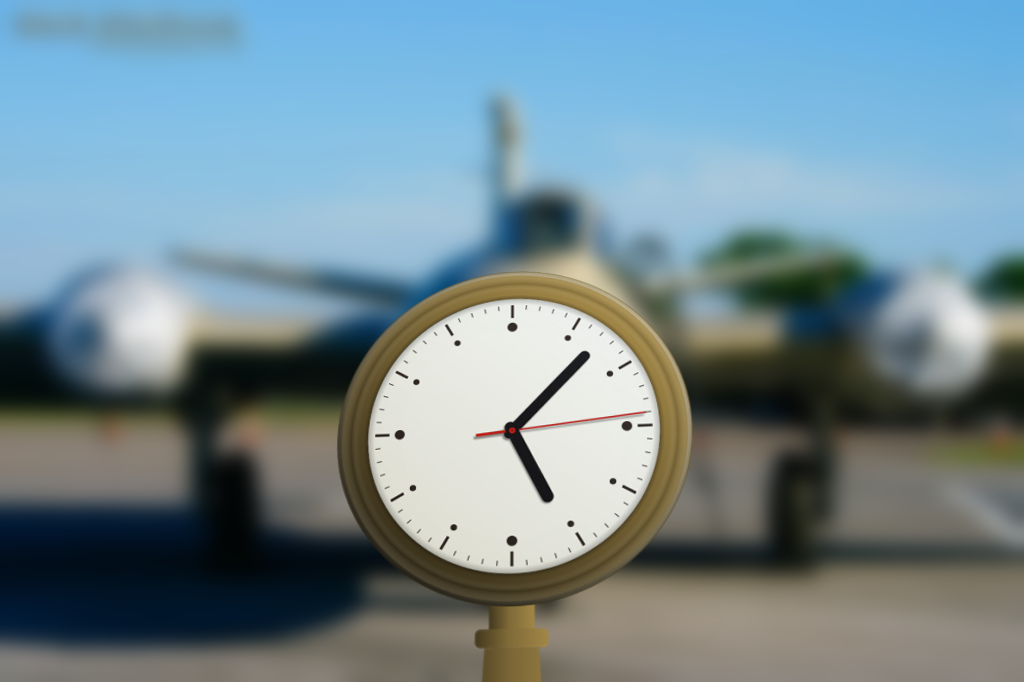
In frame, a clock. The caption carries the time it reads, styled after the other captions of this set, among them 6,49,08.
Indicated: 5,07,14
